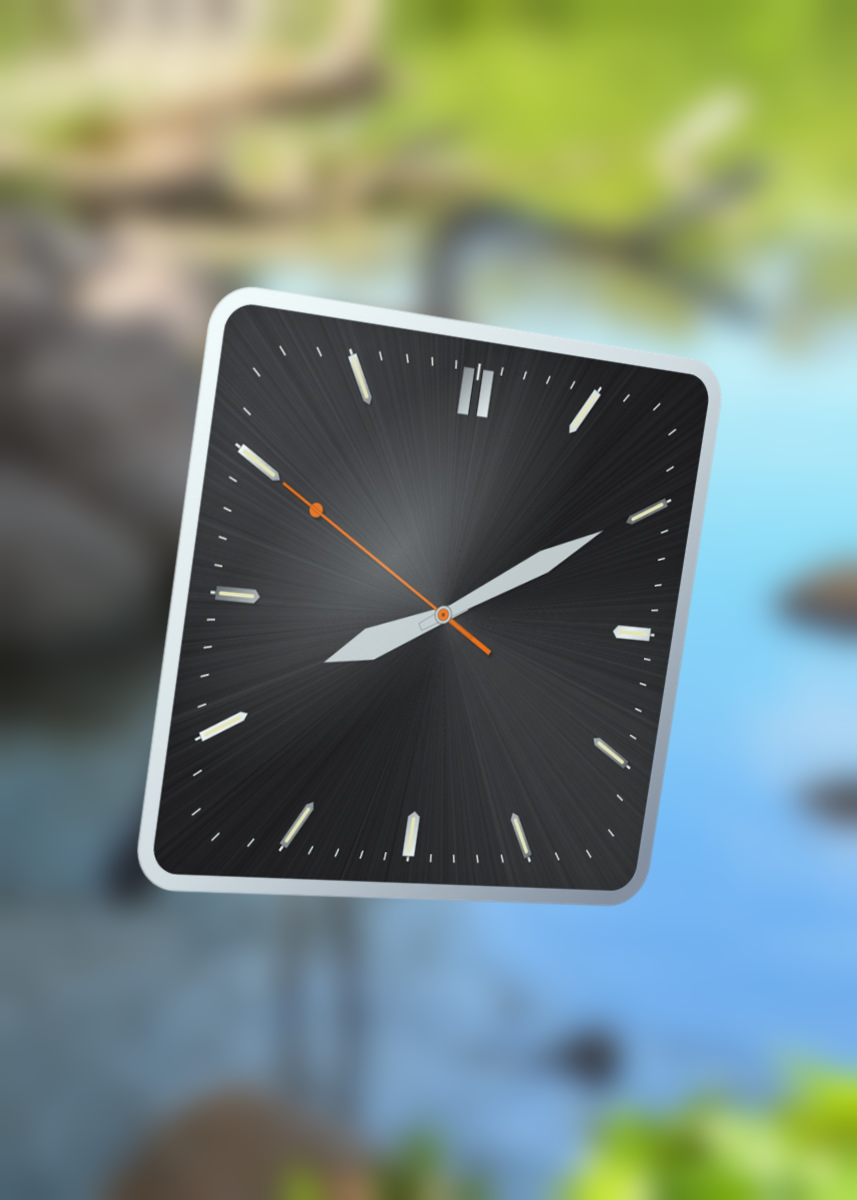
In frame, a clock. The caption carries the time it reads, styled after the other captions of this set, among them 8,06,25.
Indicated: 8,09,50
